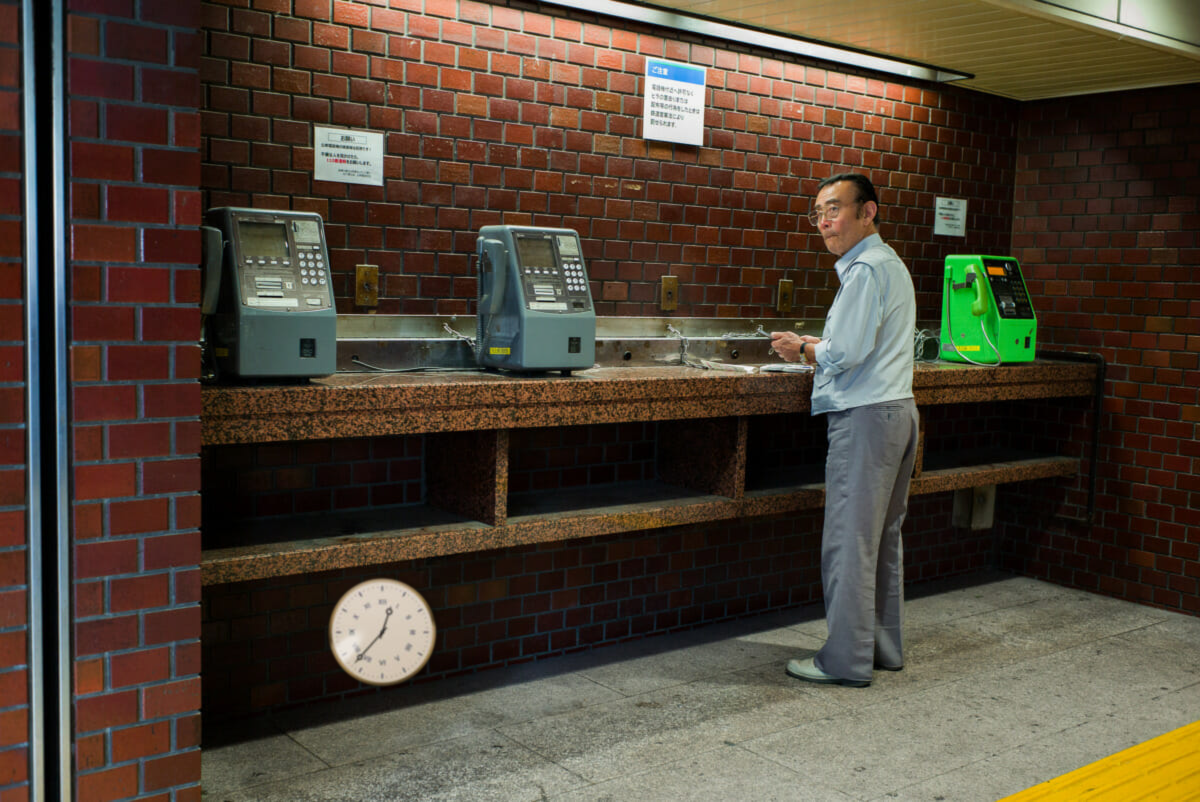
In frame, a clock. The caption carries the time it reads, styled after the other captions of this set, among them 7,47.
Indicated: 12,37
